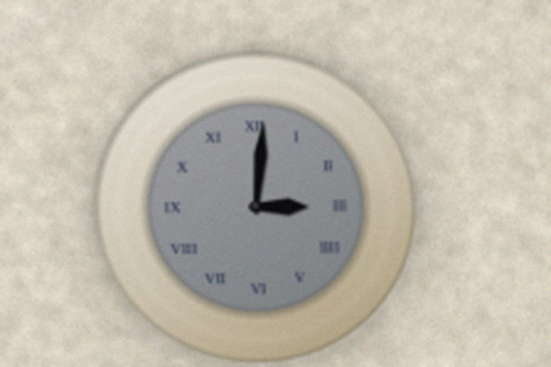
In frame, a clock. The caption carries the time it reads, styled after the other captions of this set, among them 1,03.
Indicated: 3,01
